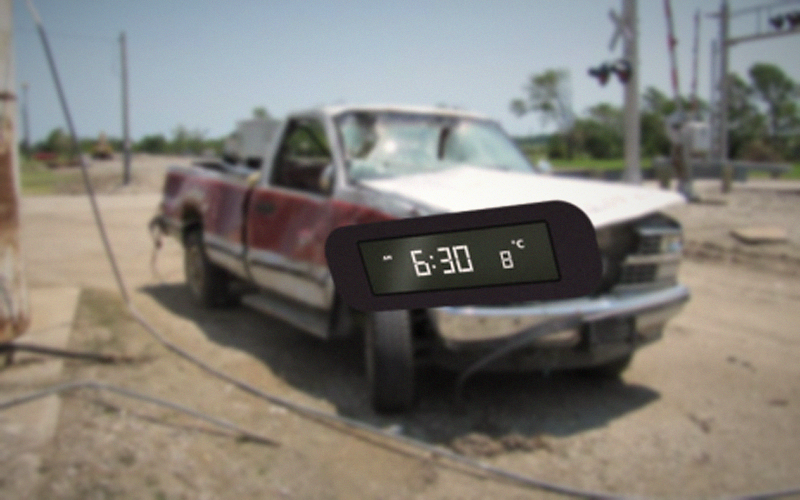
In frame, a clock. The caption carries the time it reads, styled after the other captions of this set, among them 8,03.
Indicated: 6,30
